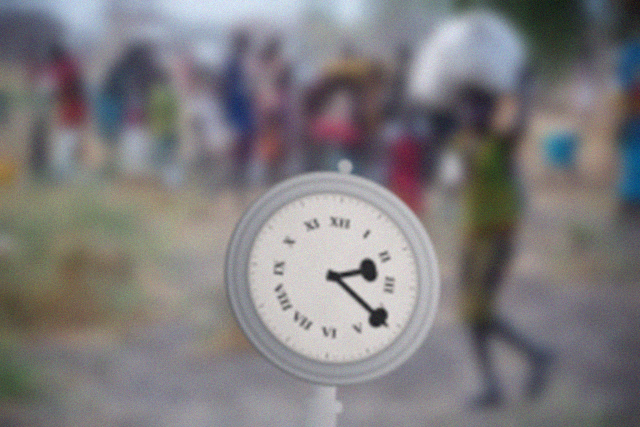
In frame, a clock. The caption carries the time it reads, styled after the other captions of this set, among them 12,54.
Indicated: 2,21
